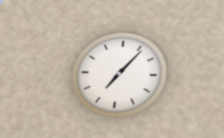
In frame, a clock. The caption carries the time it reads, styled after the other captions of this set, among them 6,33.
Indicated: 7,06
